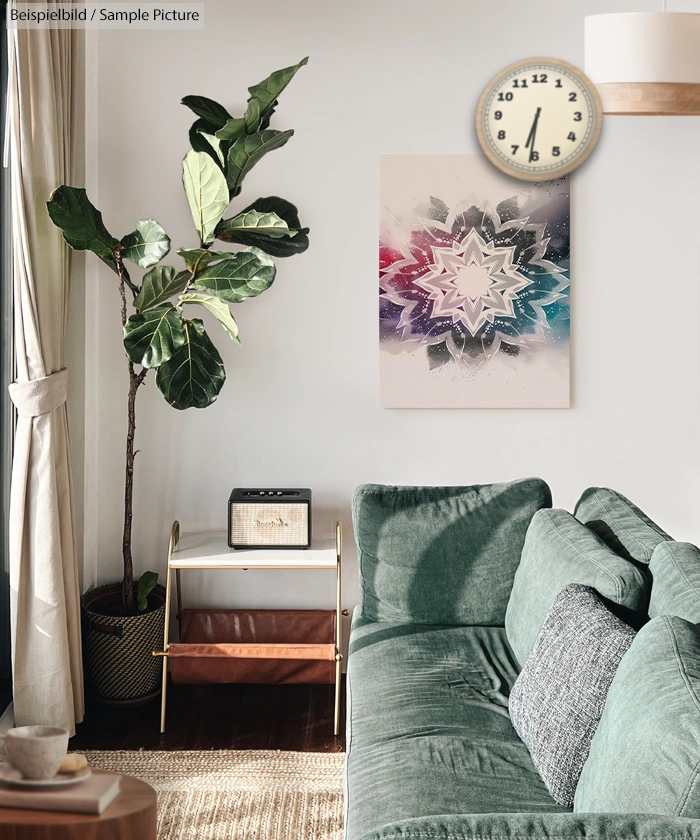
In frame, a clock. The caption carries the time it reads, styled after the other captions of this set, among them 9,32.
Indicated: 6,31
